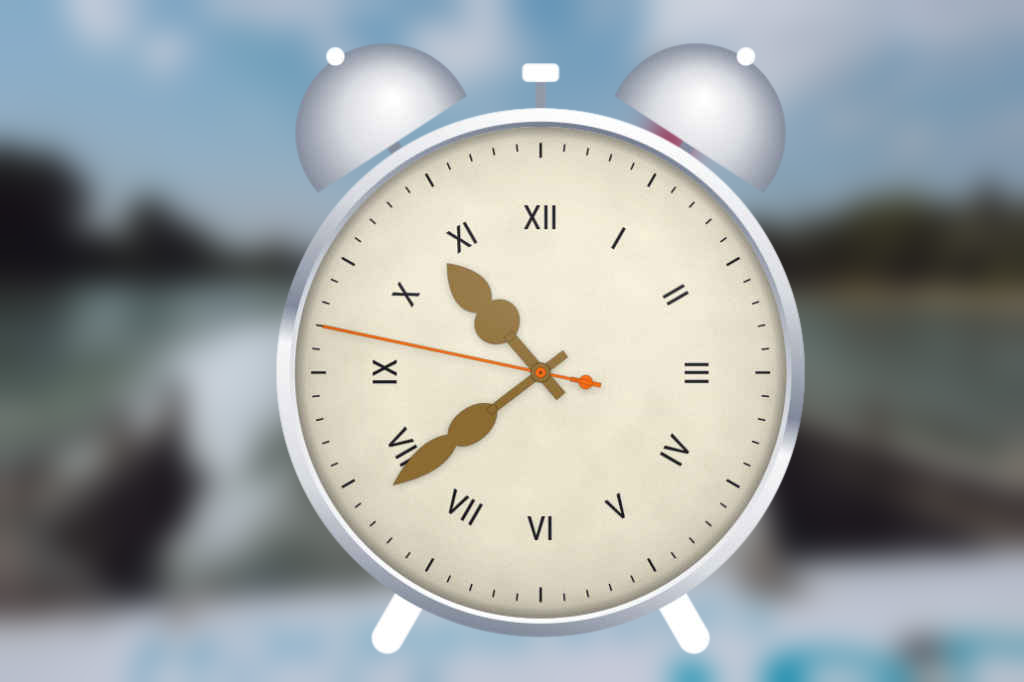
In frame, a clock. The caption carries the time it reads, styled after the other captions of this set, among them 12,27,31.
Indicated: 10,38,47
